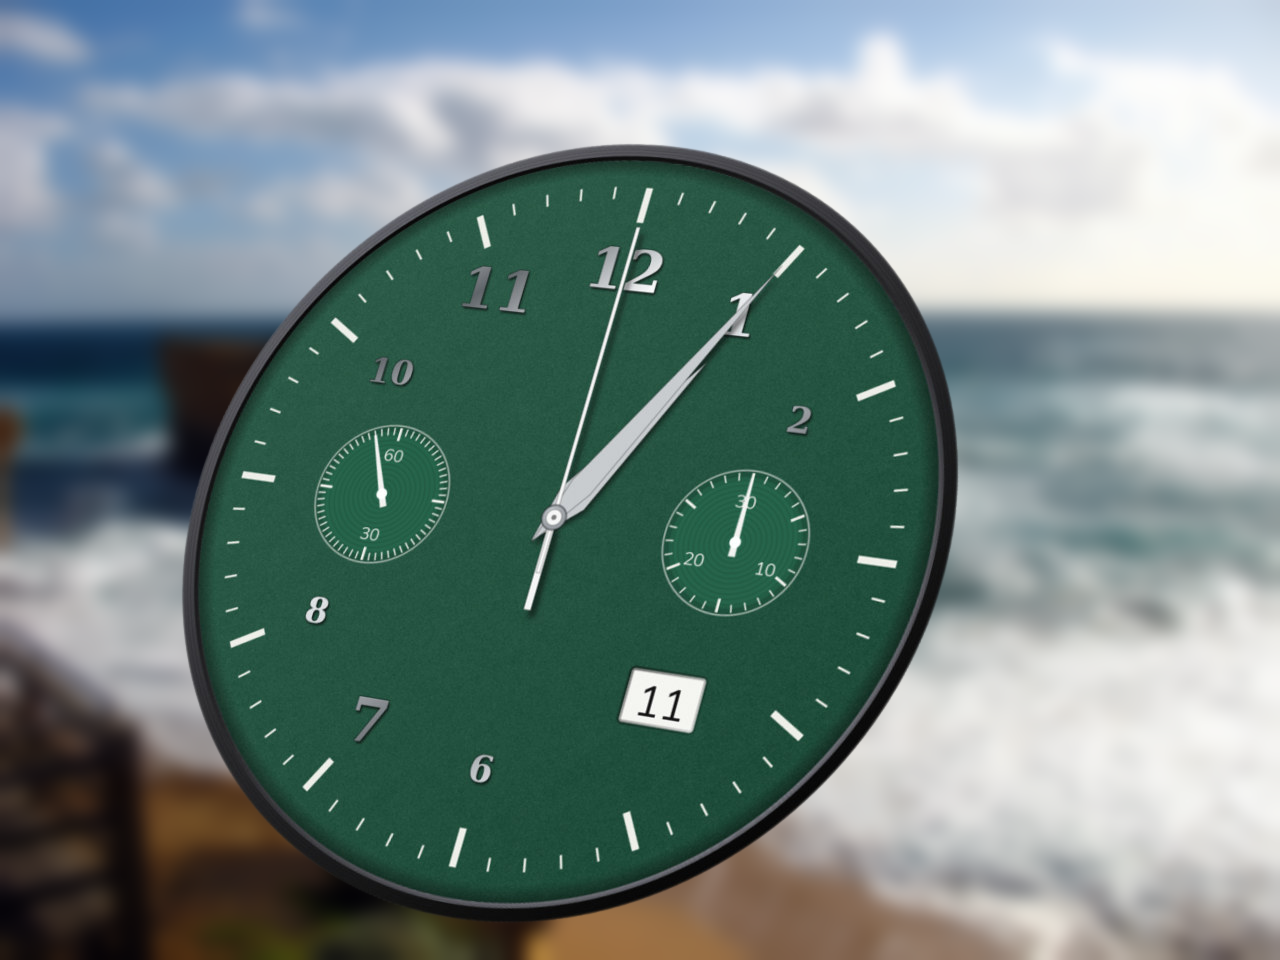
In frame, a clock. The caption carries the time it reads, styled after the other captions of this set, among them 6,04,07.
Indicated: 1,04,56
